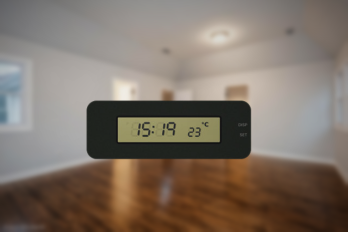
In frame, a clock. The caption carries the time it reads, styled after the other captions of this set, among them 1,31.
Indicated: 15,19
